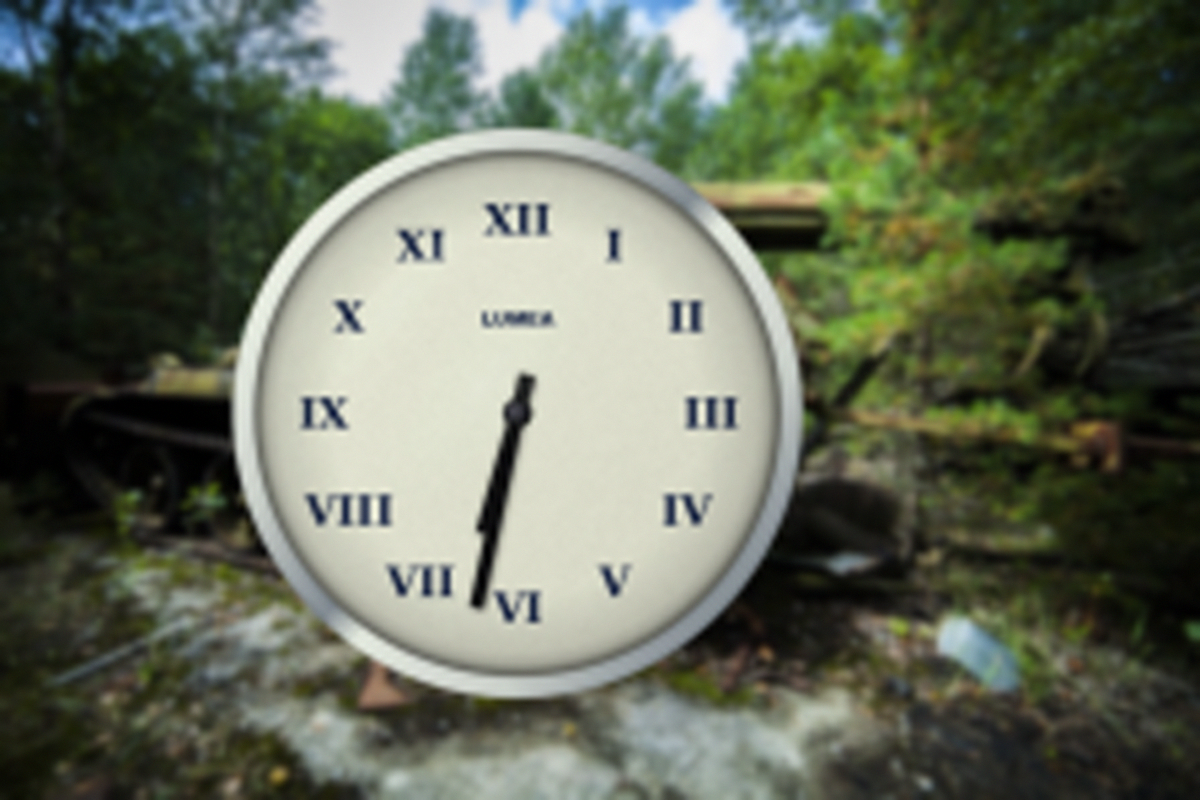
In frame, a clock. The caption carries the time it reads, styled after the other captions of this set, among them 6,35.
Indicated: 6,32
